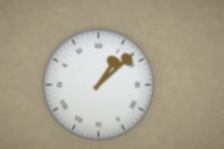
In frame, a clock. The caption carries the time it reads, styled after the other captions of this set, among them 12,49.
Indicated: 1,08
